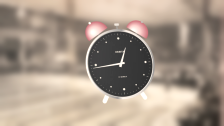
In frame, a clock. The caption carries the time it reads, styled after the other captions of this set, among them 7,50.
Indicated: 12,44
